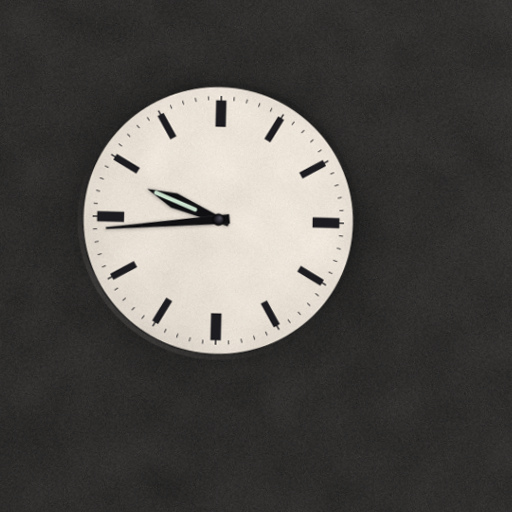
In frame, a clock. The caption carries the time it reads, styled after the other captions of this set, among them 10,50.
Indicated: 9,44
